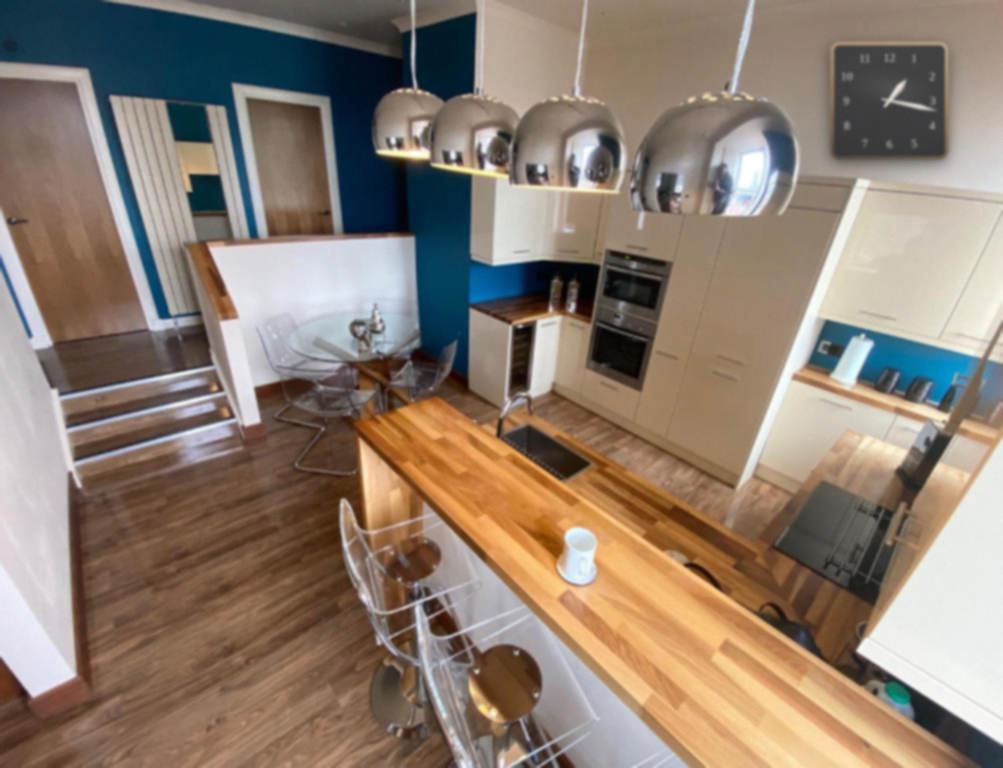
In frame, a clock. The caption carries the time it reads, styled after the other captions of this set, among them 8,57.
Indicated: 1,17
